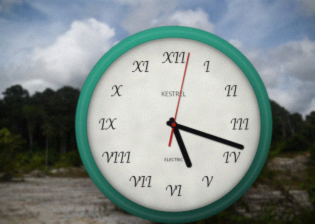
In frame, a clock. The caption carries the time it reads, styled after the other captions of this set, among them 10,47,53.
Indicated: 5,18,02
